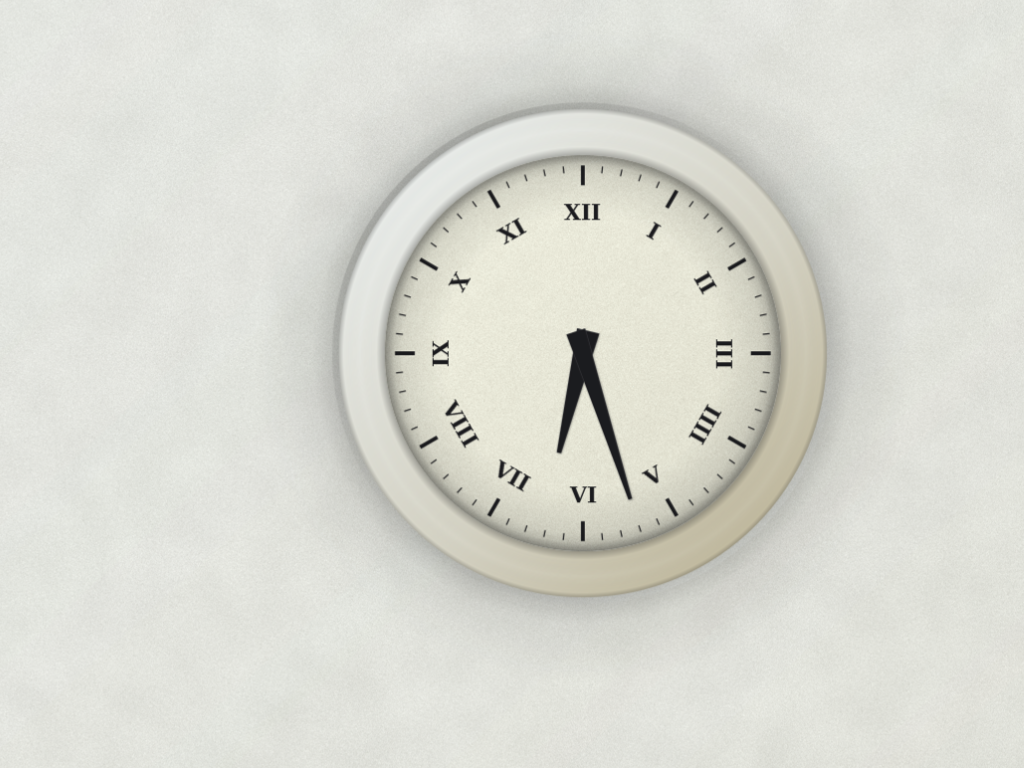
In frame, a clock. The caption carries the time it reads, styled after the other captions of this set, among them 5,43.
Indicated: 6,27
